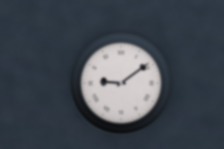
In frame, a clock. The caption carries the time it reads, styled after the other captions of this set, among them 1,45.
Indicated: 9,09
